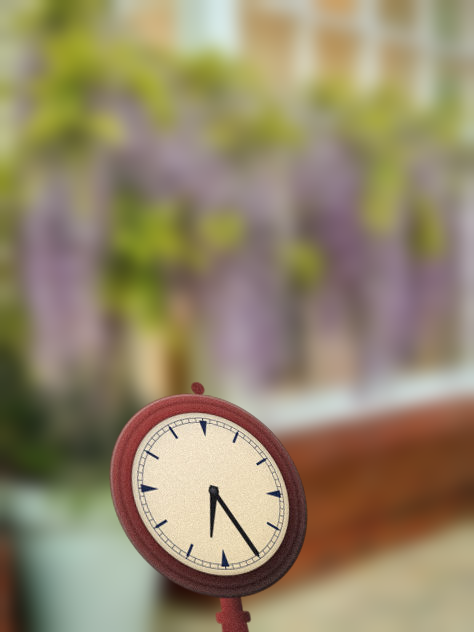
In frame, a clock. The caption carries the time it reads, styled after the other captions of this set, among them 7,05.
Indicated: 6,25
